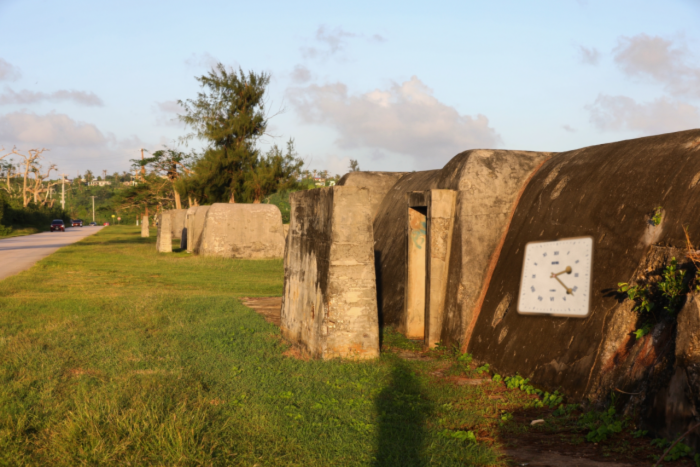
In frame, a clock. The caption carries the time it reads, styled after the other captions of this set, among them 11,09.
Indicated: 2,22
